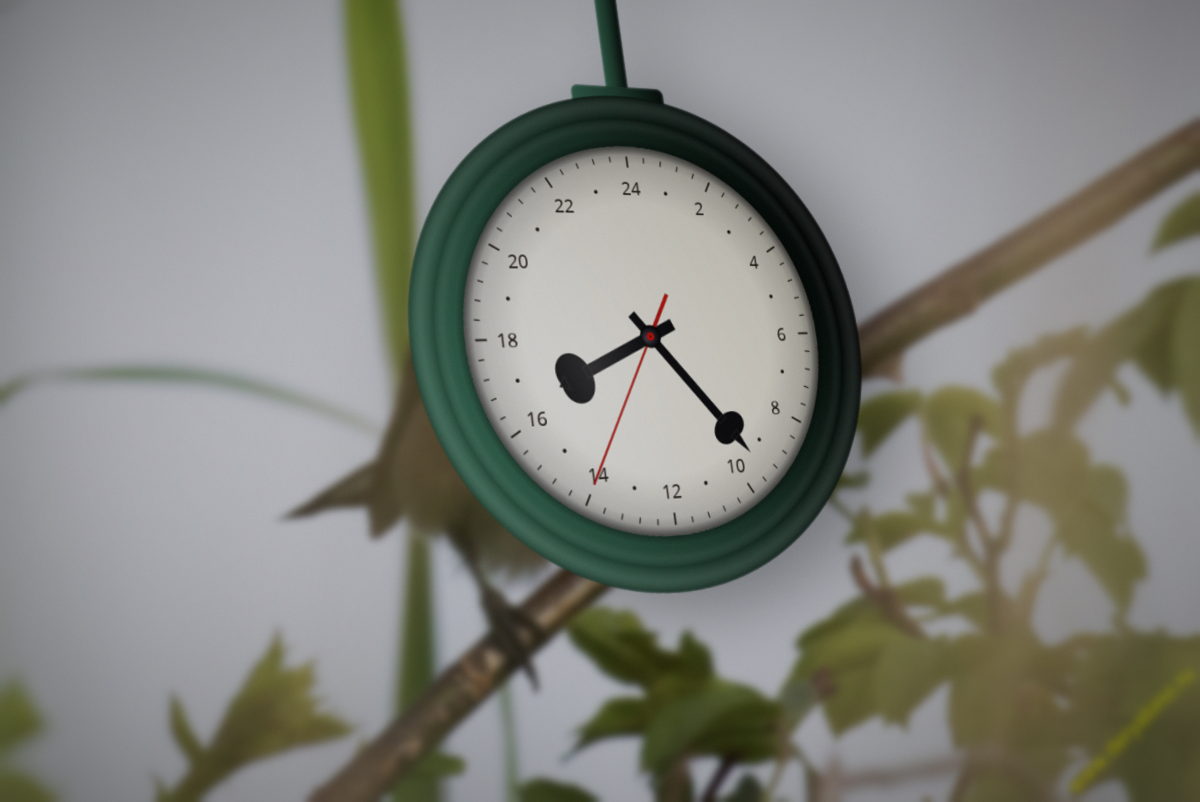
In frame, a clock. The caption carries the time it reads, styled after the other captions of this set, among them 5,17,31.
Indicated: 16,23,35
